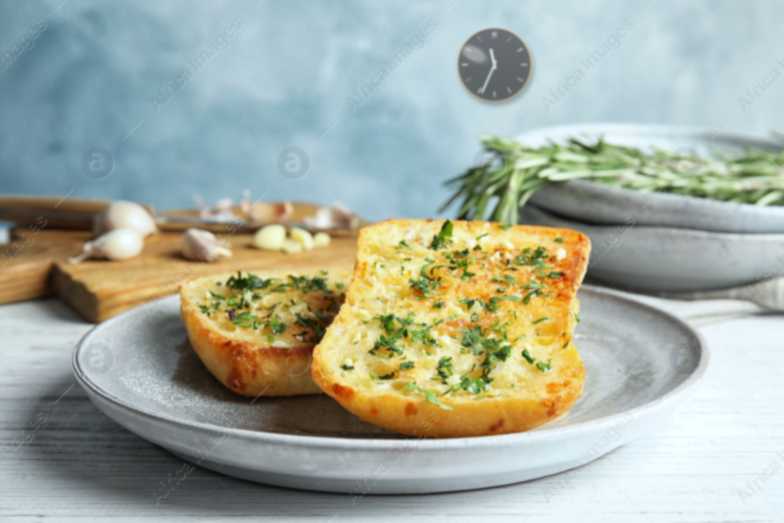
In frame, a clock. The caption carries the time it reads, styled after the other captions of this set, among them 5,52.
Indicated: 11,34
